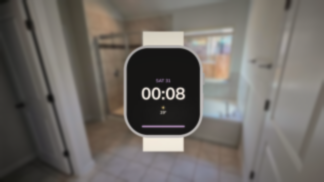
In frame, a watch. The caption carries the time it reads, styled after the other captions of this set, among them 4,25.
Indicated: 0,08
